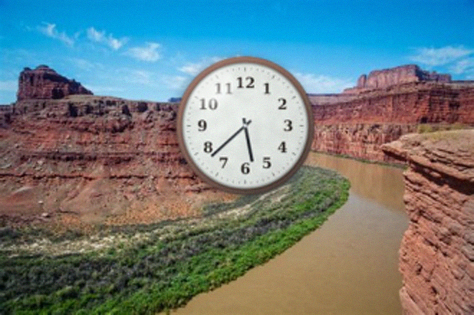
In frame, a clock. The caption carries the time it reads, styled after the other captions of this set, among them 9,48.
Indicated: 5,38
